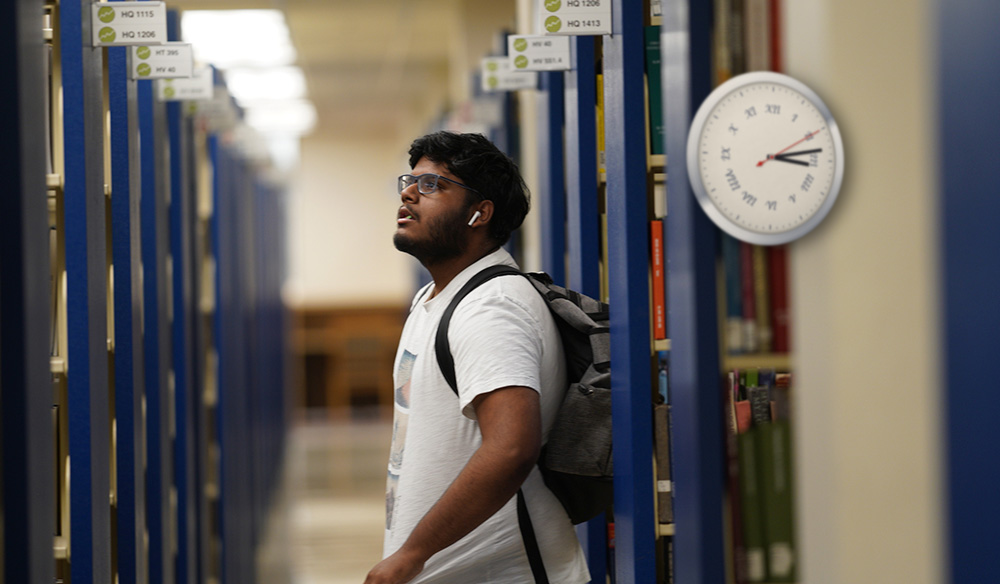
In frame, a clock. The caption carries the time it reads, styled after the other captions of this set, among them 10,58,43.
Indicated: 3,13,10
